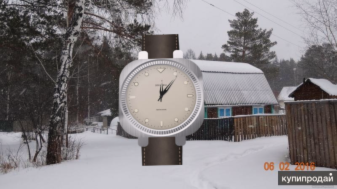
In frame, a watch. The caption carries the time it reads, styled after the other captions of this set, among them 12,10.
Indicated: 12,06
